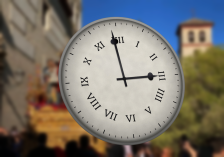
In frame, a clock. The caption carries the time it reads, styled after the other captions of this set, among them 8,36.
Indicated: 2,59
